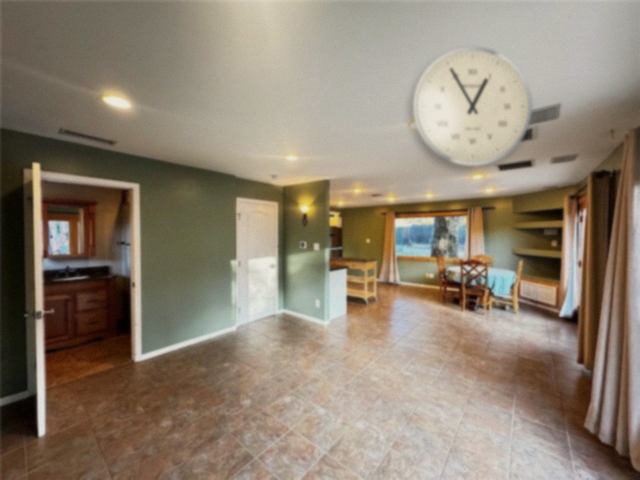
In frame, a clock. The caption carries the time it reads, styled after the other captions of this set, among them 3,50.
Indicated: 12,55
